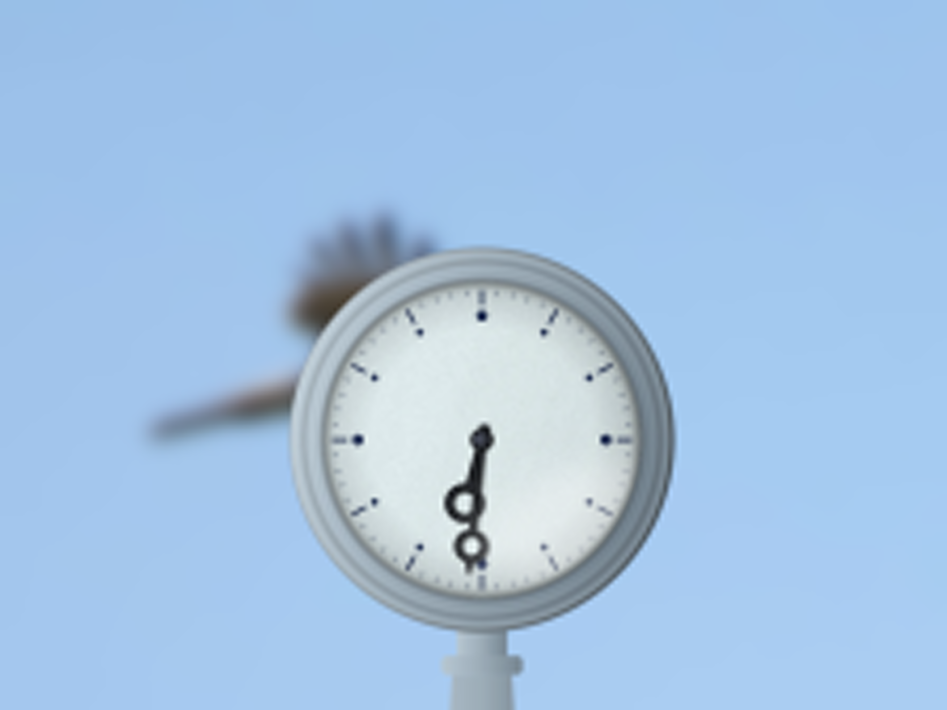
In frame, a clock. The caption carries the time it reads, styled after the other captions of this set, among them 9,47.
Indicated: 6,31
